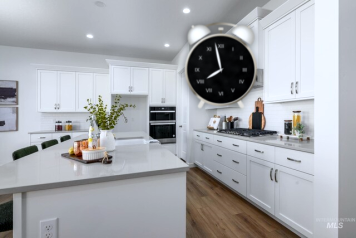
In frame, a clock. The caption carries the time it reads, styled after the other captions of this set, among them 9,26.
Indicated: 7,58
